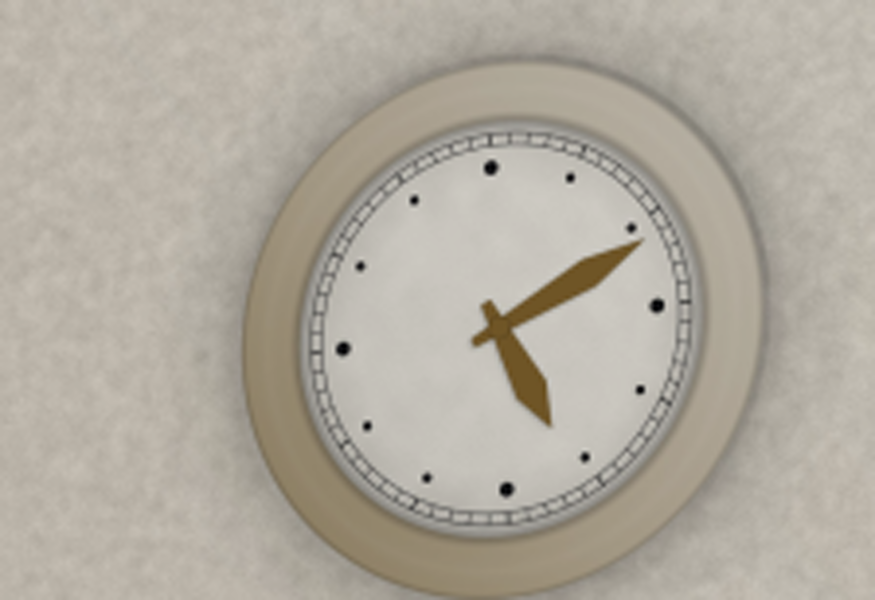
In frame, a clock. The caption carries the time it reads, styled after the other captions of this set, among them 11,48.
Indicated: 5,11
